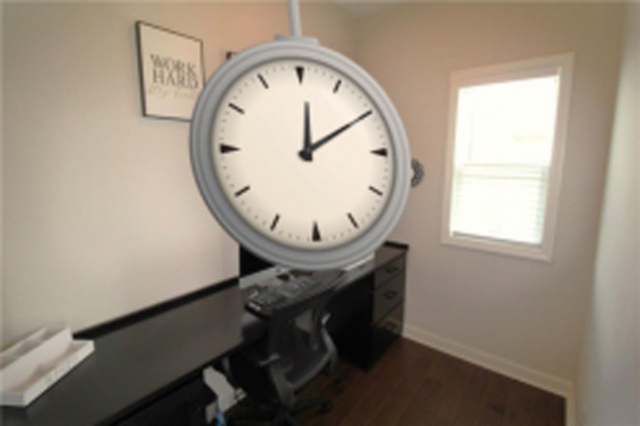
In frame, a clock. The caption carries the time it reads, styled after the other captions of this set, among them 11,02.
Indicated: 12,10
